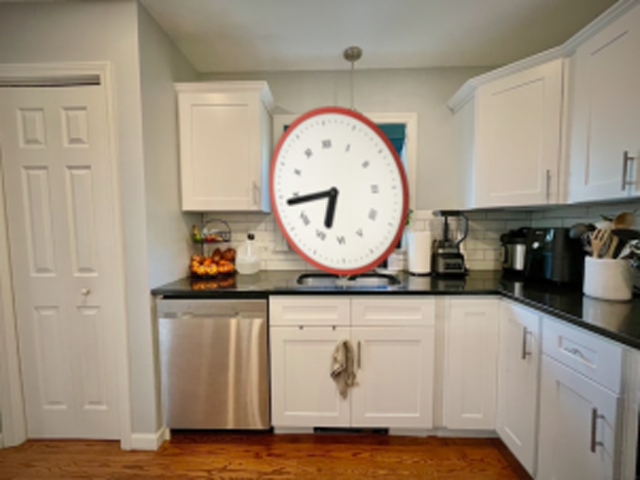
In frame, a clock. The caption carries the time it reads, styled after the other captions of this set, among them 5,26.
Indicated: 6,44
